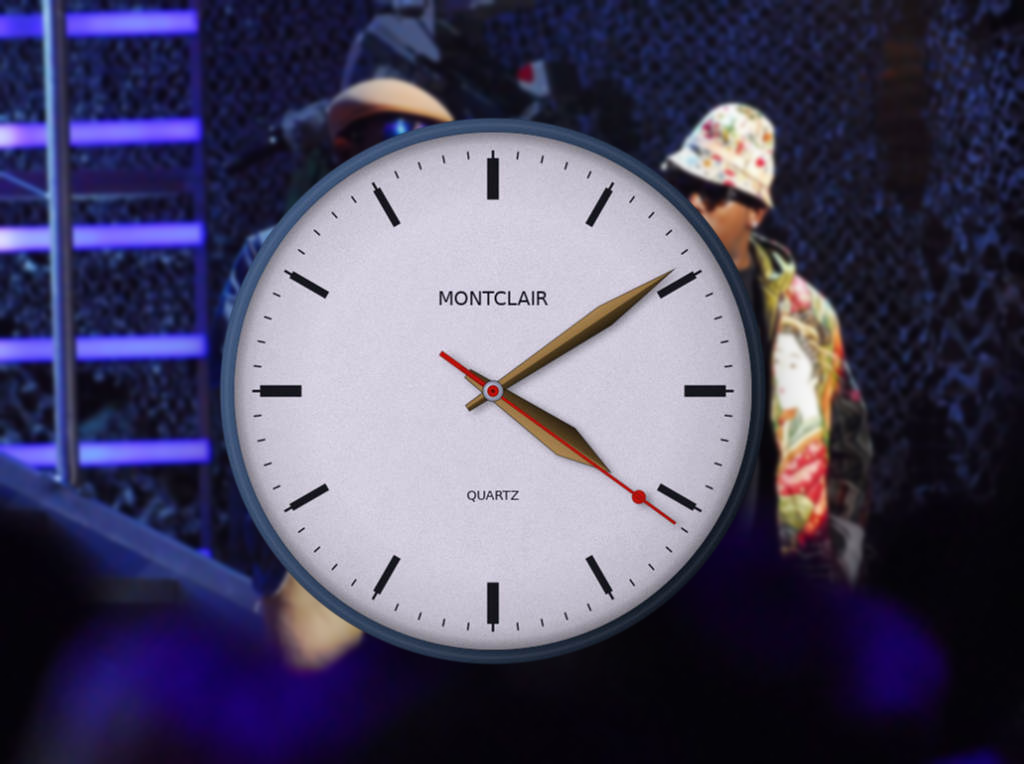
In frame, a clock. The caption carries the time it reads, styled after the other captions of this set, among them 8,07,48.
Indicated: 4,09,21
